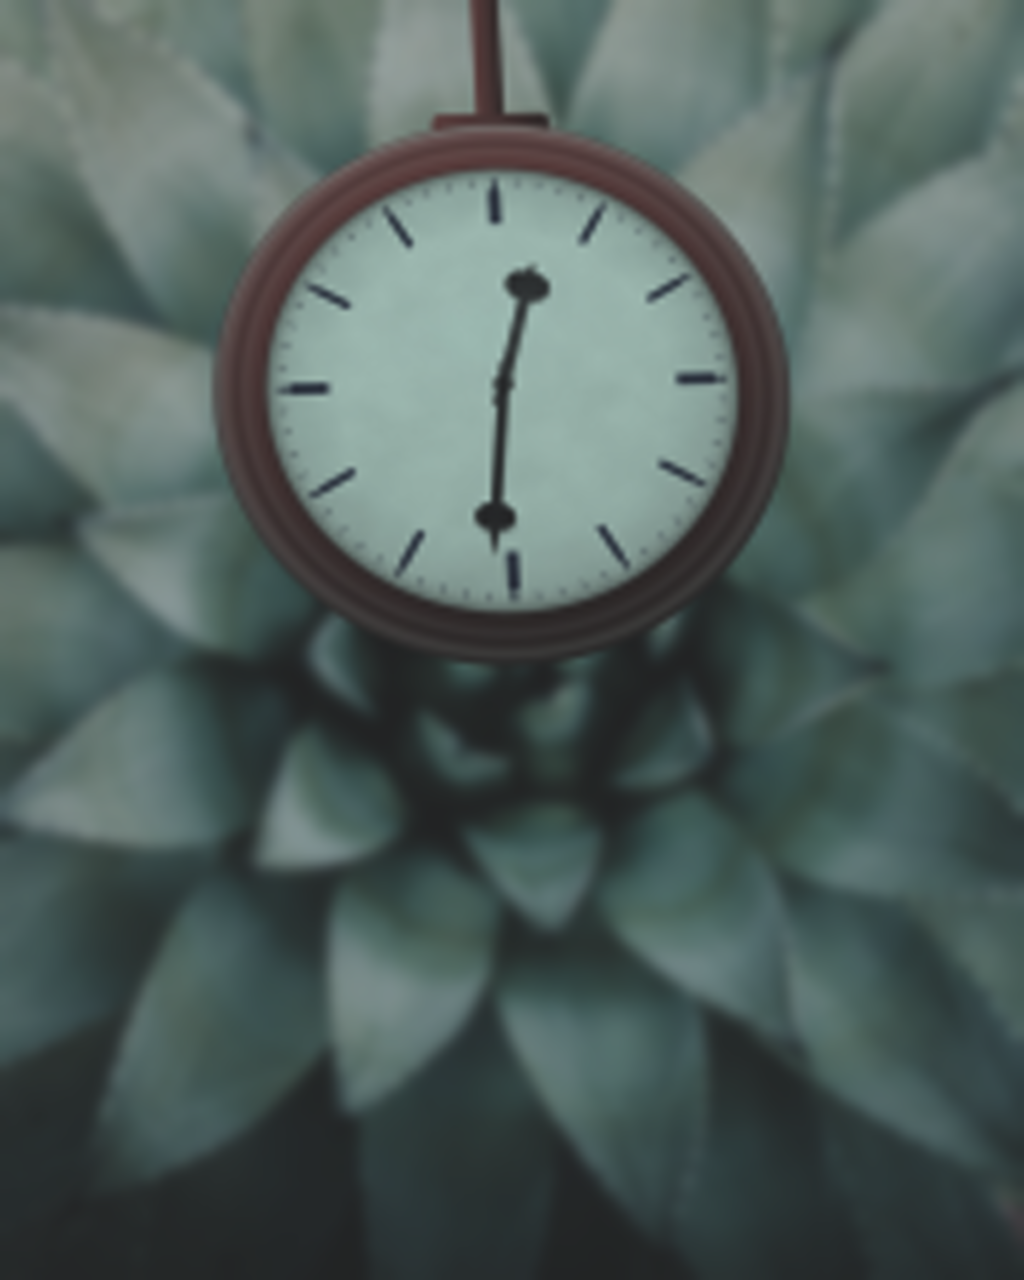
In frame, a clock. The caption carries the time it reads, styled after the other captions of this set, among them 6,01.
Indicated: 12,31
